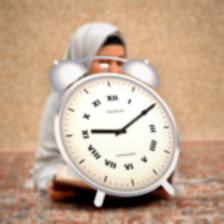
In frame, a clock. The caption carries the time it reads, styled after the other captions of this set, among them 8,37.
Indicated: 9,10
